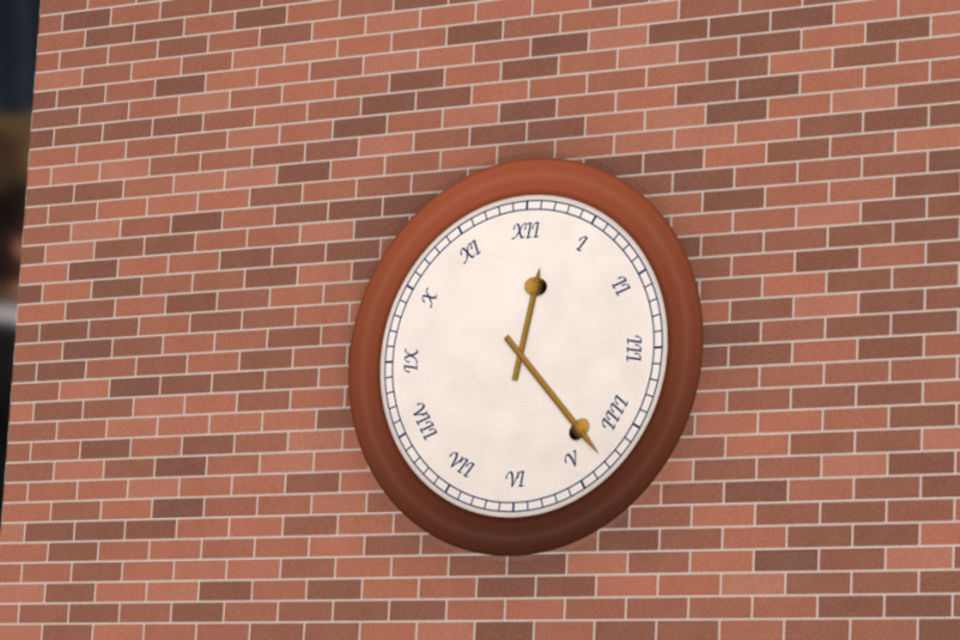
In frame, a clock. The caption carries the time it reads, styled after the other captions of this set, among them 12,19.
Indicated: 12,23
